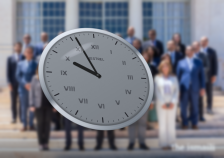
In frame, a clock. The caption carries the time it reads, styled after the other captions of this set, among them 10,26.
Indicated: 9,56
